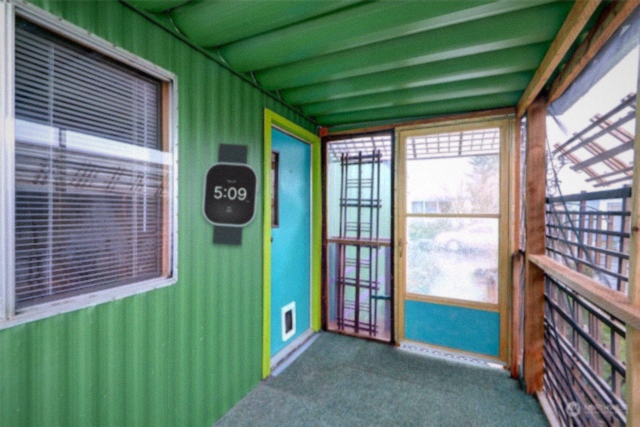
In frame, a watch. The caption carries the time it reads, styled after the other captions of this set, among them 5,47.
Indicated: 5,09
